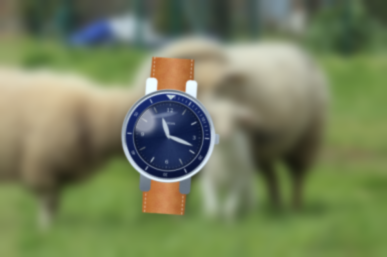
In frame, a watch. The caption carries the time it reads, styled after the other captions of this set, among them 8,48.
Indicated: 11,18
